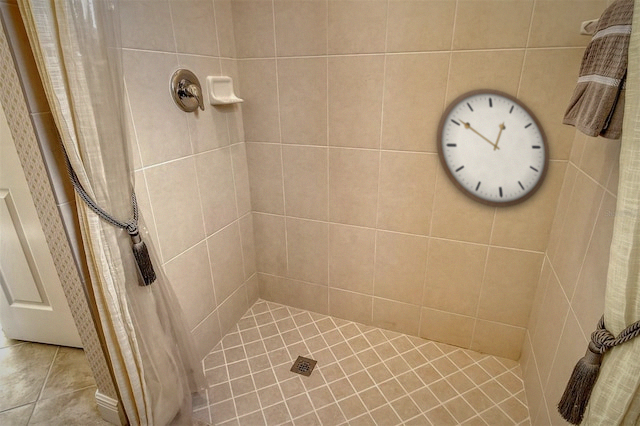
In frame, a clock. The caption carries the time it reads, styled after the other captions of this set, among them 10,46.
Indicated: 12,51
